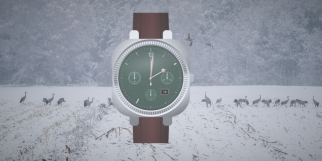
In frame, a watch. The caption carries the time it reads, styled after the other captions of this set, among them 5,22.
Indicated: 2,01
